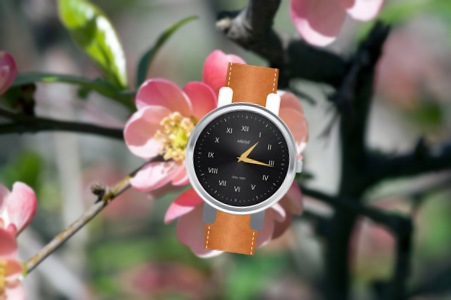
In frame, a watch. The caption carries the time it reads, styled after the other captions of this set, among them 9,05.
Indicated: 1,16
